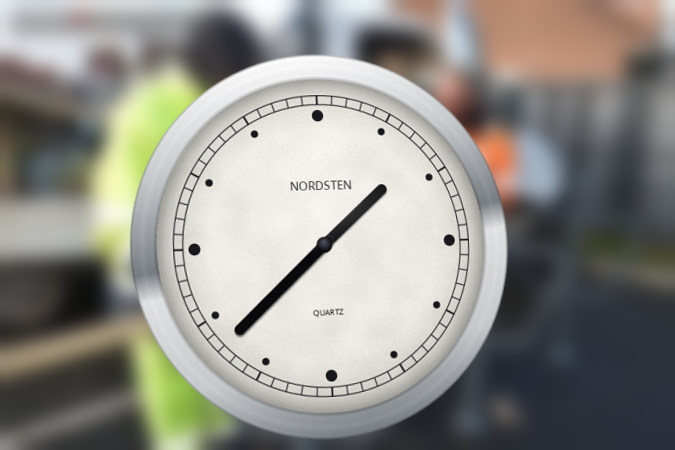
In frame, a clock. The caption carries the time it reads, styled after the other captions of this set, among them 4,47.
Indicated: 1,38
